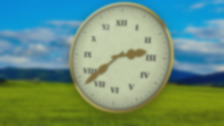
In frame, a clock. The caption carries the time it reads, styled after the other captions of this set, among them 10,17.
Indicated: 2,38
